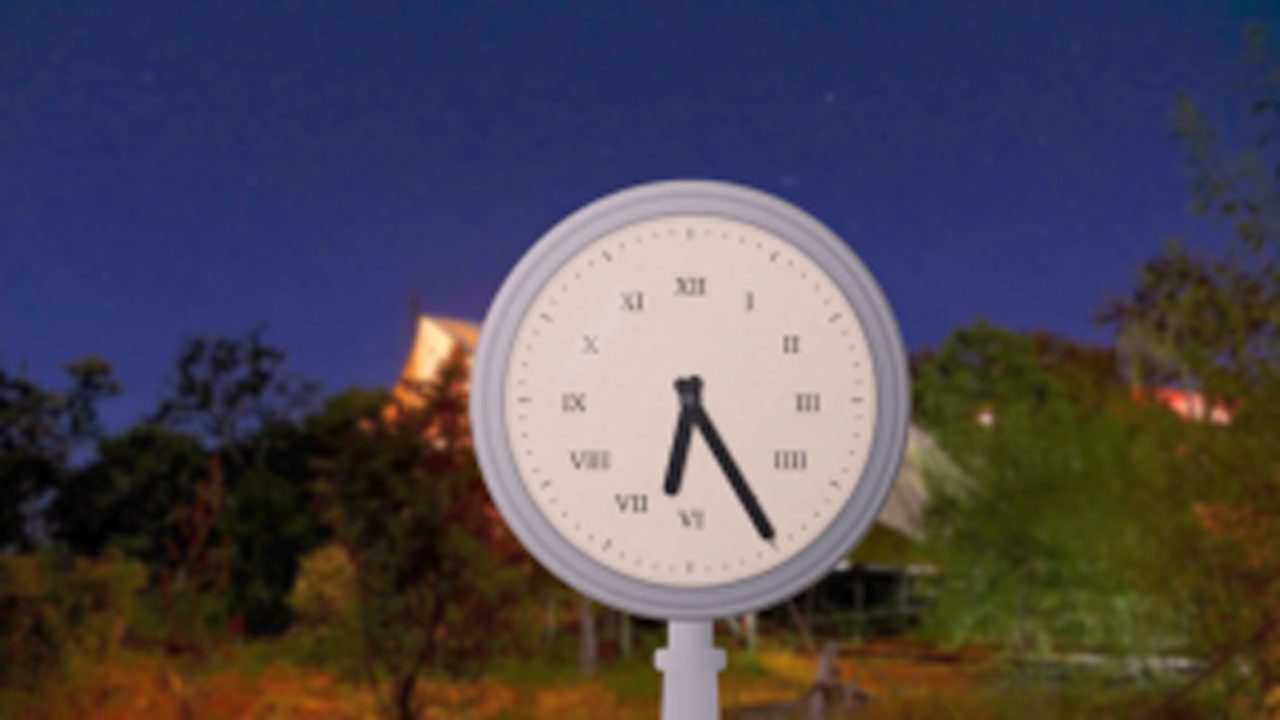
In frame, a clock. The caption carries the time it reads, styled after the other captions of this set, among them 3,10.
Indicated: 6,25
